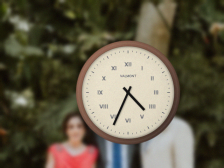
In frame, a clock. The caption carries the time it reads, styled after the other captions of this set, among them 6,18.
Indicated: 4,34
